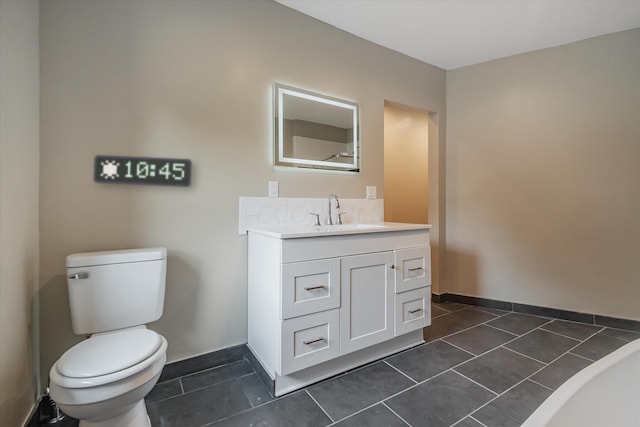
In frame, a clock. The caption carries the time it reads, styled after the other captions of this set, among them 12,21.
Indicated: 10,45
